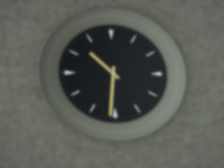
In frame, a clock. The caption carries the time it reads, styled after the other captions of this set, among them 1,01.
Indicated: 10,31
